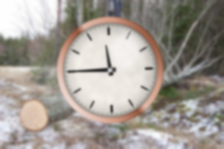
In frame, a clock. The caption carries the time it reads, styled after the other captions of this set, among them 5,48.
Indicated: 11,45
